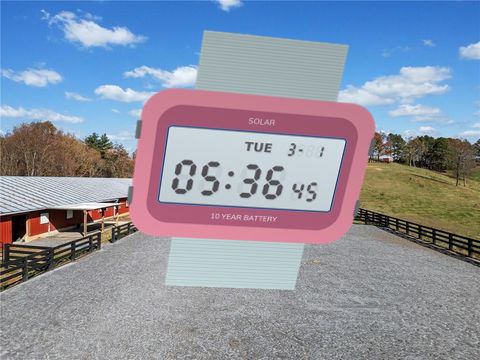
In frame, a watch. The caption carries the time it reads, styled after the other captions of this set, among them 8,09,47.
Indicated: 5,36,45
